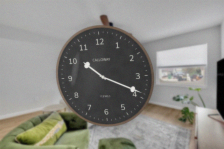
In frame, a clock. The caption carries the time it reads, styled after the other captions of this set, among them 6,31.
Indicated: 10,19
